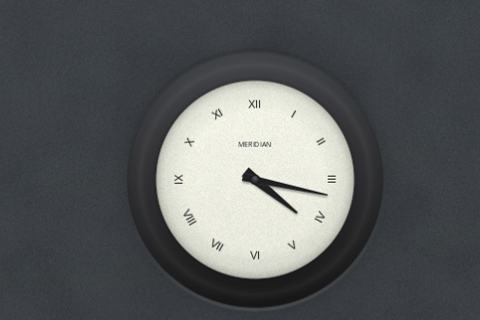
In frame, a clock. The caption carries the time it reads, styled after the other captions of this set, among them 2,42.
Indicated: 4,17
